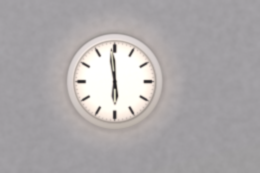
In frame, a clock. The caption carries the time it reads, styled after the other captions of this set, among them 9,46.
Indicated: 5,59
